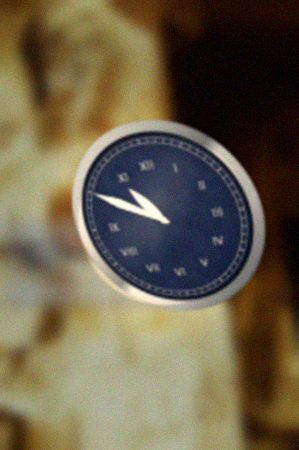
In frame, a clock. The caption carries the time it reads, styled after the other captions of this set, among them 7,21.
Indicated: 10,50
